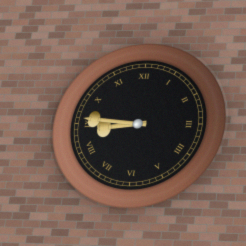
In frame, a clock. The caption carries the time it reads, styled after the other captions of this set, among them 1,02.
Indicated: 8,46
